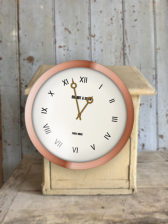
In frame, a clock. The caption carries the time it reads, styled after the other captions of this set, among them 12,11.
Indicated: 12,57
